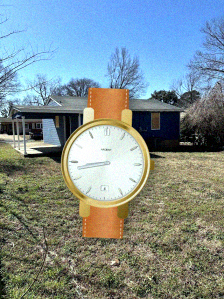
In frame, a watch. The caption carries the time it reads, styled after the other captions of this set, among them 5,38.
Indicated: 8,43
